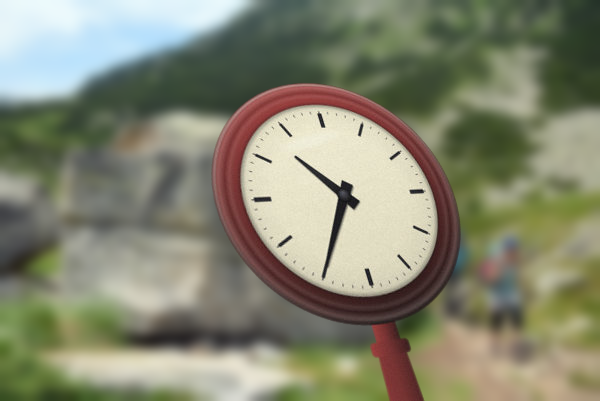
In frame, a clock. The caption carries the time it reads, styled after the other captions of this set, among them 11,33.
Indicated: 10,35
